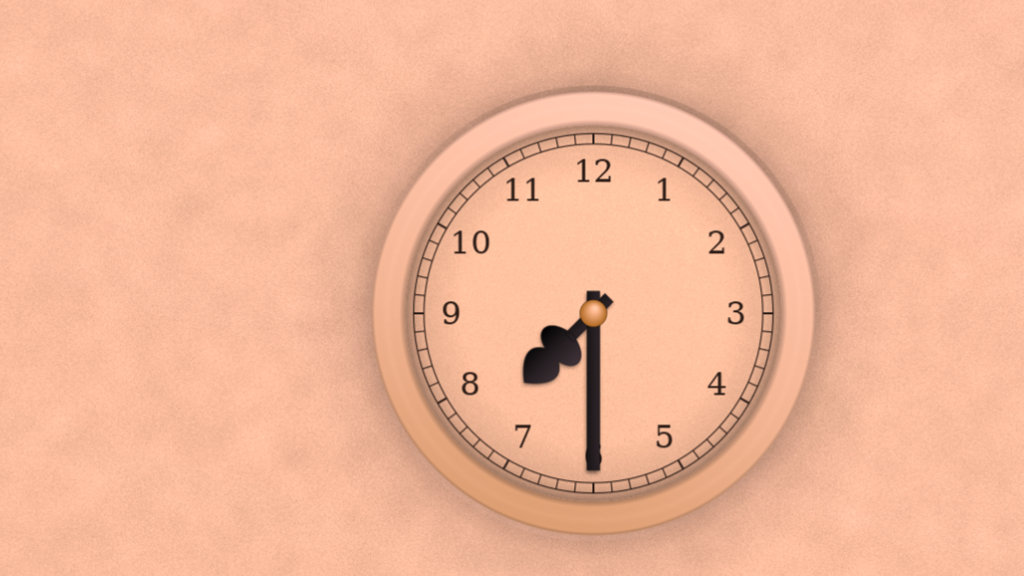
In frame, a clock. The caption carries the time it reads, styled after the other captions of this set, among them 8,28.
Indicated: 7,30
